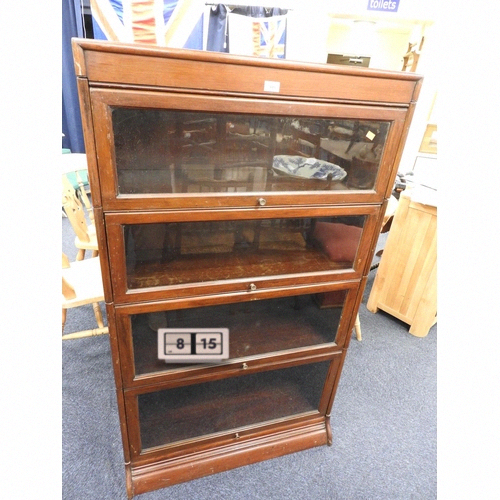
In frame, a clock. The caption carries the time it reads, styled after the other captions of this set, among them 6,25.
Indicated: 8,15
